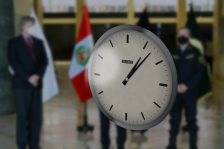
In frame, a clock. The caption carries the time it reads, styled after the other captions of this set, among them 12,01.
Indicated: 1,07
